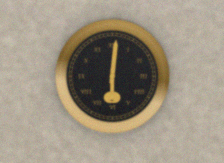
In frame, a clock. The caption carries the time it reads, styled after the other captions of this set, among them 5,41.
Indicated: 6,01
